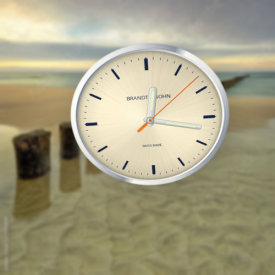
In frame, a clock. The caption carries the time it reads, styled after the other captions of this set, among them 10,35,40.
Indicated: 12,17,08
